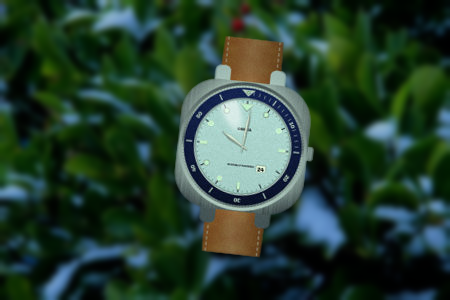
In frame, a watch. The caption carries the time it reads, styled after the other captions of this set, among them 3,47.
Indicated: 10,01
